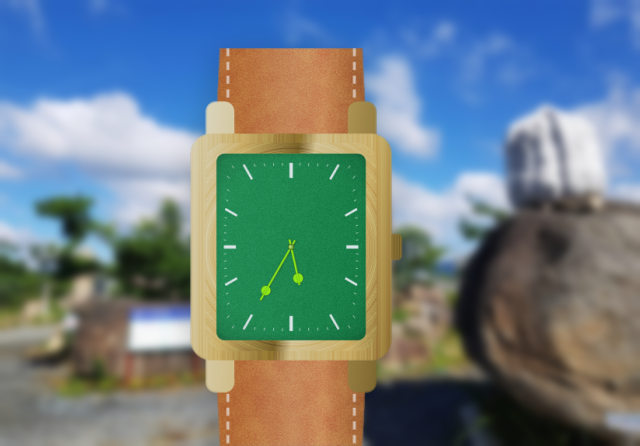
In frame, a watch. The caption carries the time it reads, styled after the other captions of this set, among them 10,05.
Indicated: 5,35
